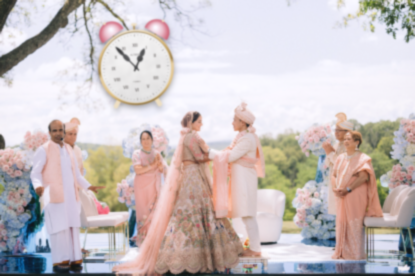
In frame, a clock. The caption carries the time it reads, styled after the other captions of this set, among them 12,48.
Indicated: 12,53
